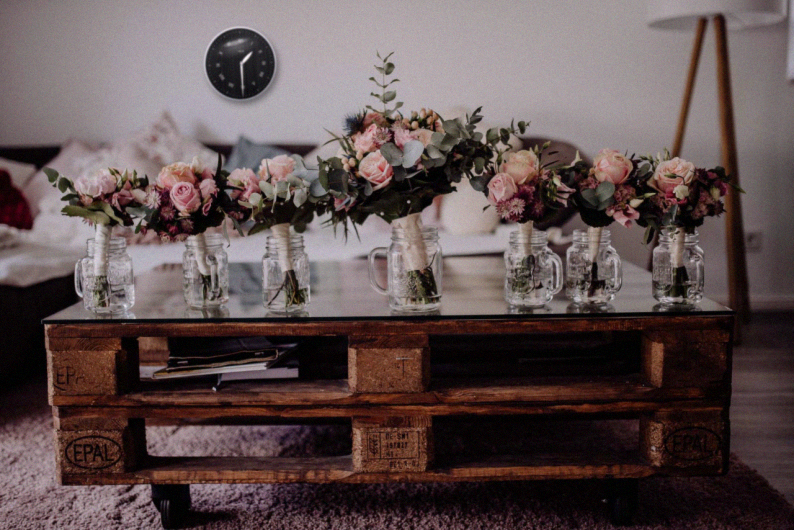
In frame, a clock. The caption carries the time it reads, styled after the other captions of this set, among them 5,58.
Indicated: 1,30
